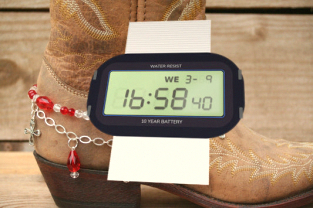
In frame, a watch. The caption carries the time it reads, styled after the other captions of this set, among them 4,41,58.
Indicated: 16,58,40
